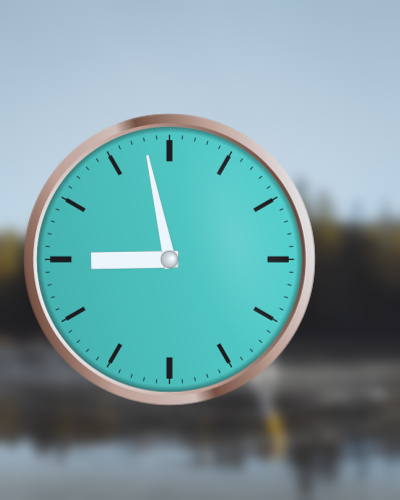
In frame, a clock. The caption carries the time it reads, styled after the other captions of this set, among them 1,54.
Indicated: 8,58
